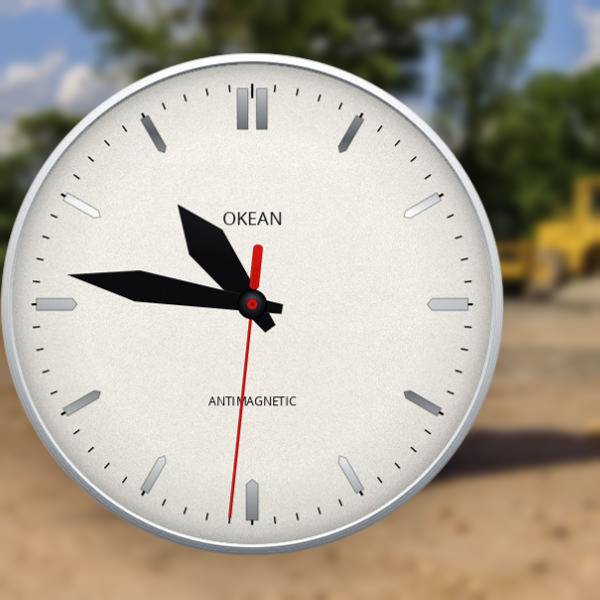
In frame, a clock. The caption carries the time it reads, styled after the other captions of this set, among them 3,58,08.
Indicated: 10,46,31
